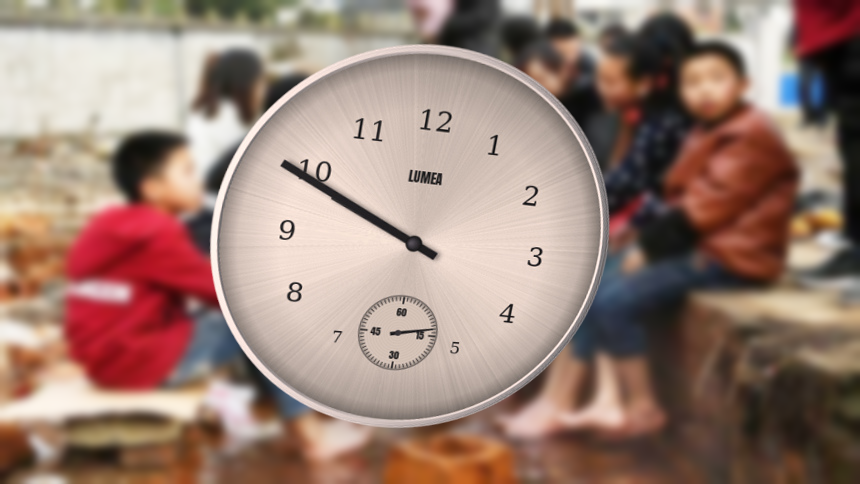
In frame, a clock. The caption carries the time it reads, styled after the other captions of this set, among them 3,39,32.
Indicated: 9,49,13
